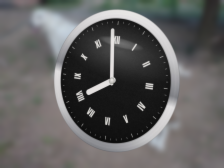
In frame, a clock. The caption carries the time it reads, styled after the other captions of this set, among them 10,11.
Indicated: 7,59
